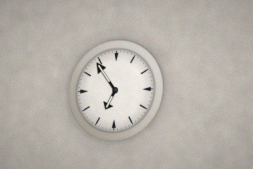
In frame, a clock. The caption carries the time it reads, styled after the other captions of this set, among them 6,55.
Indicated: 6,54
